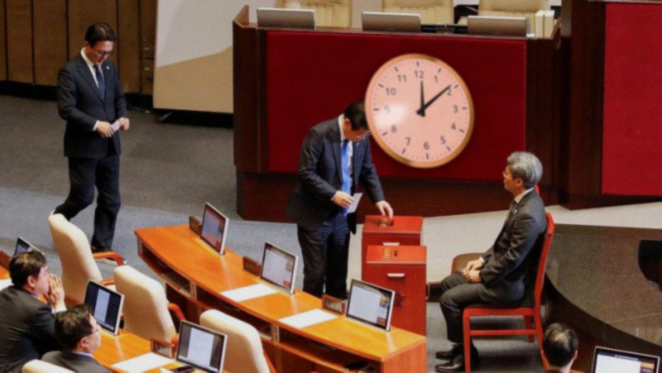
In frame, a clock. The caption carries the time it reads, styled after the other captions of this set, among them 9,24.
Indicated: 12,09
